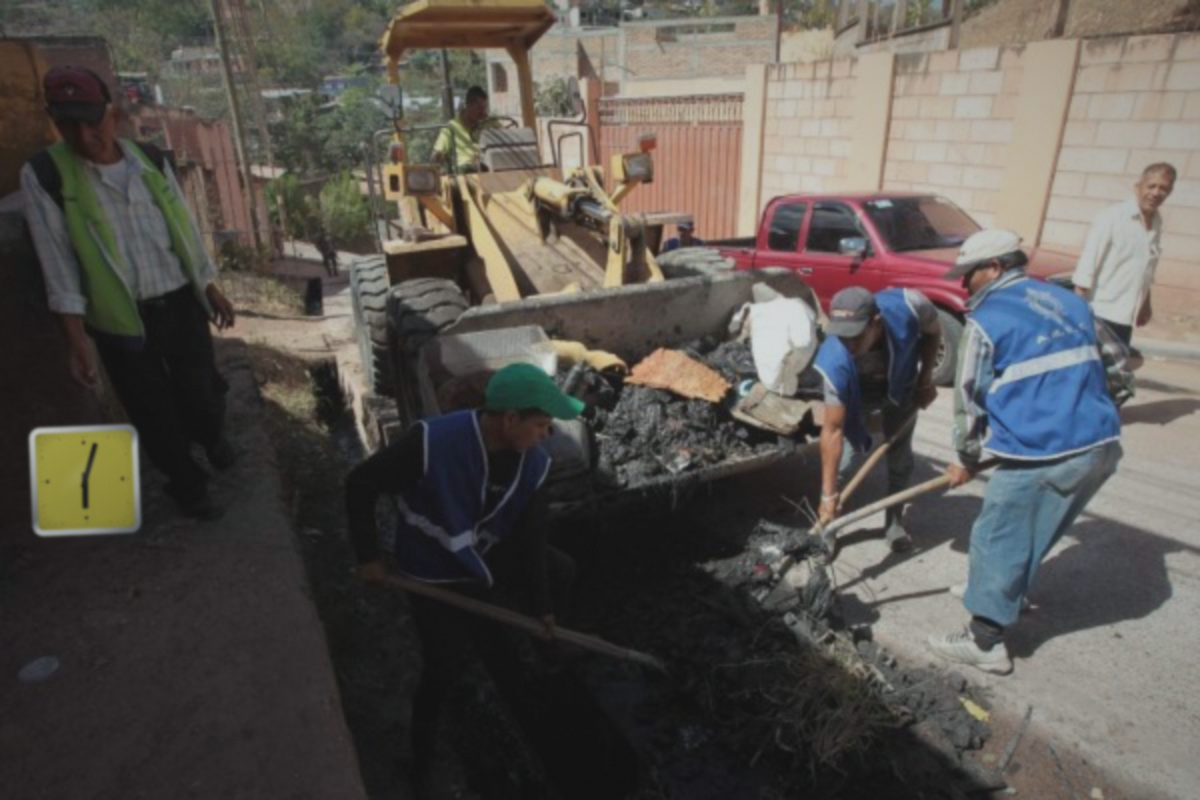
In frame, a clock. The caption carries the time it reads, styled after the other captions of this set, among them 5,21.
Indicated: 6,03
